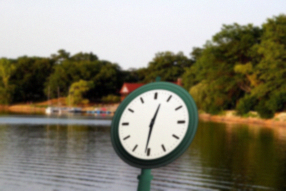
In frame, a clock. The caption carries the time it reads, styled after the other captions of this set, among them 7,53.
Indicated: 12,31
